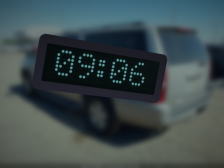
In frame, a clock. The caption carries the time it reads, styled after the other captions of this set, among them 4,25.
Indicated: 9,06
